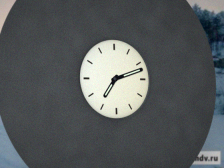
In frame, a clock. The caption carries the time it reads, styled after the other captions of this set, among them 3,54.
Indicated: 7,12
